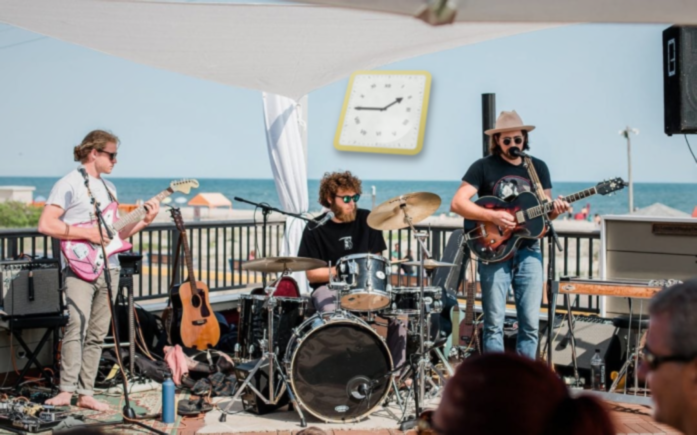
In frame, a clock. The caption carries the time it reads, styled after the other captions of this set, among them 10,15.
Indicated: 1,45
